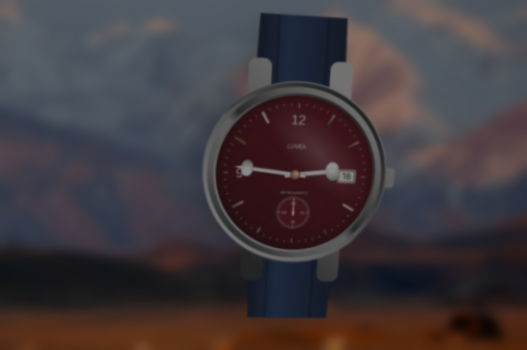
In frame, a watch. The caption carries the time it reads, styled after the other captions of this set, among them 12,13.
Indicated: 2,46
